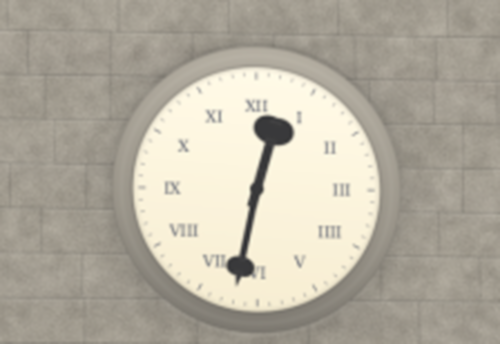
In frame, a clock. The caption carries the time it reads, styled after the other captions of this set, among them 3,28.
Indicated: 12,32
